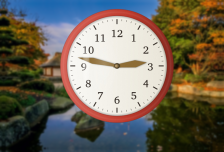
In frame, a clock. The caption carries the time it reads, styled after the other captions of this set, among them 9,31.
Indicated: 2,47
